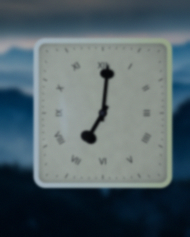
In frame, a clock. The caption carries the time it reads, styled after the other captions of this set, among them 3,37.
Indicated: 7,01
